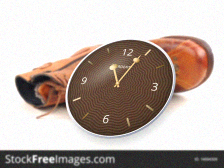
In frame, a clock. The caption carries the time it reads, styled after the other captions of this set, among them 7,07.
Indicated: 11,04
